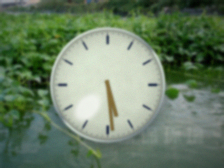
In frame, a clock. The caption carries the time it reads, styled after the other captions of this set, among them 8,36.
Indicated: 5,29
